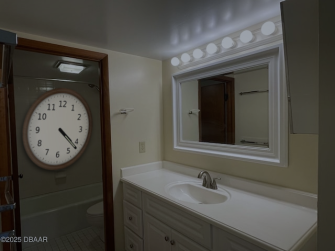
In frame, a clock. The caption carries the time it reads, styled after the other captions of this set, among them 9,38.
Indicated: 4,22
